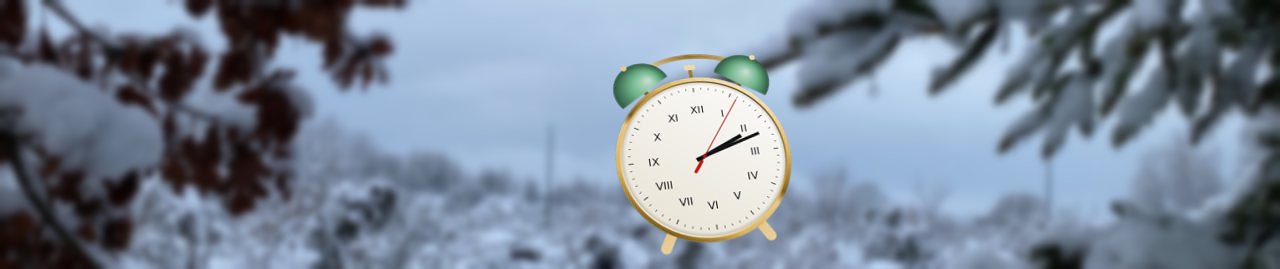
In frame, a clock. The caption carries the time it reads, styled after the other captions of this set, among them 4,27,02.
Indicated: 2,12,06
